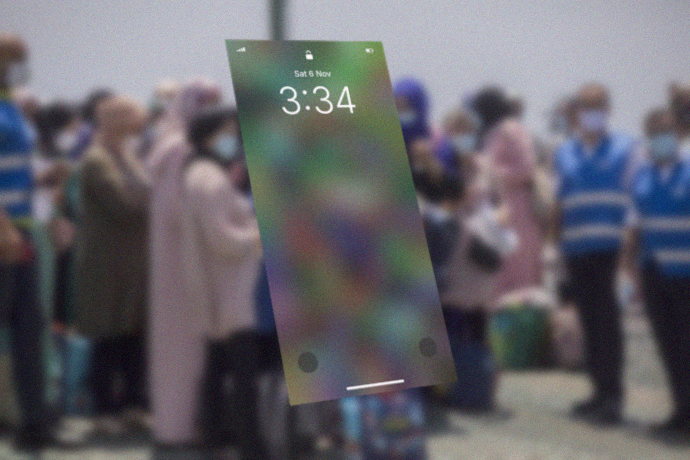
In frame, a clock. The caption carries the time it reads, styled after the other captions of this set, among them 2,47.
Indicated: 3,34
